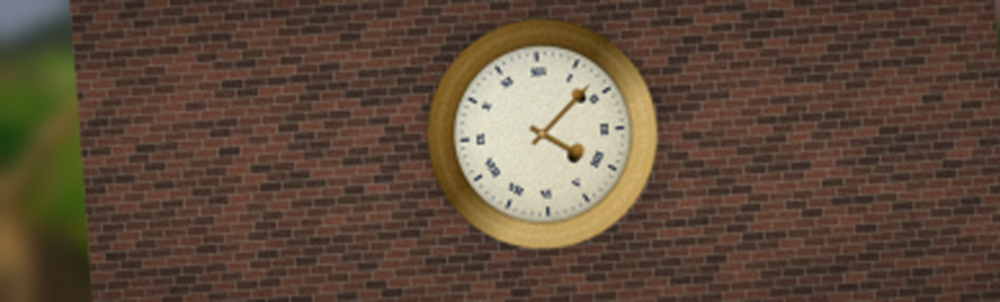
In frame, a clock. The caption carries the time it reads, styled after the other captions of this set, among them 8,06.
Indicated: 4,08
